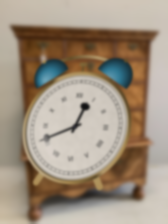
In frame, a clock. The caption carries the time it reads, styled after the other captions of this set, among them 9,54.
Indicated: 12,41
